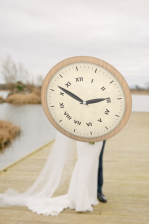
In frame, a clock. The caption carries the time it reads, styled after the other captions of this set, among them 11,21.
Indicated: 2,52
